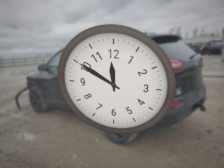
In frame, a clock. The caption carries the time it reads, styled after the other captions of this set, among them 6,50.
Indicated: 11,50
